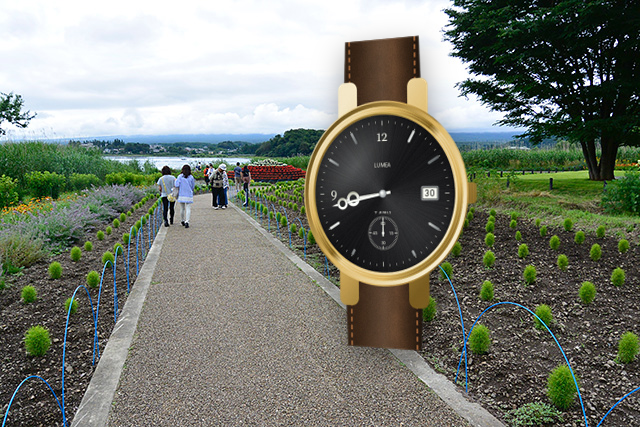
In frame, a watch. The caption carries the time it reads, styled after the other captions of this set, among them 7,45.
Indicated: 8,43
